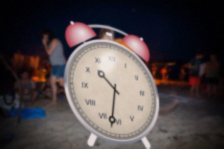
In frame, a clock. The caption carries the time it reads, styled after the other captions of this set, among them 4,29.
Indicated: 10,32
